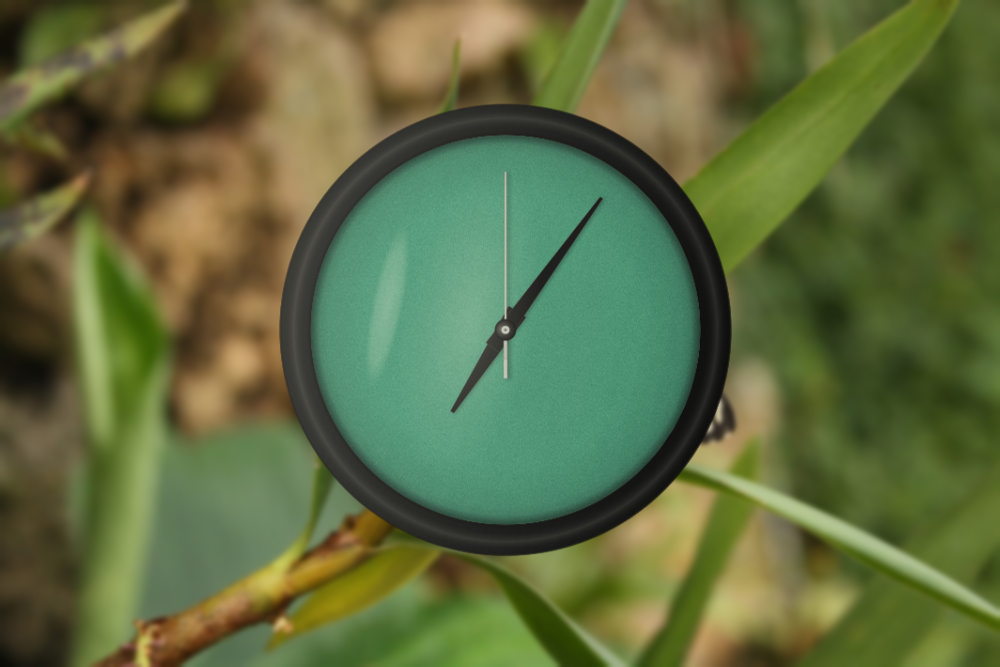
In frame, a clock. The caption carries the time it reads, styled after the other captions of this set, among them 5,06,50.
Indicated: 7,06,00
